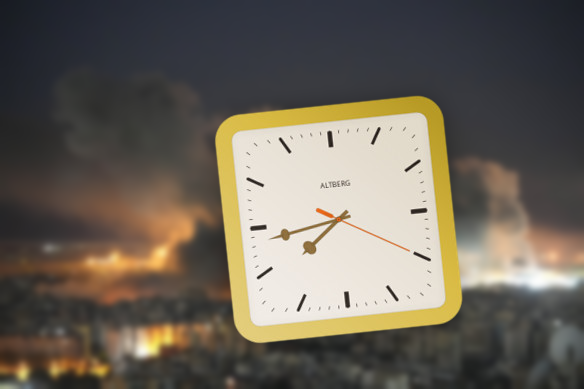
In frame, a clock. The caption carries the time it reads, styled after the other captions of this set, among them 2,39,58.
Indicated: 7,43,20
